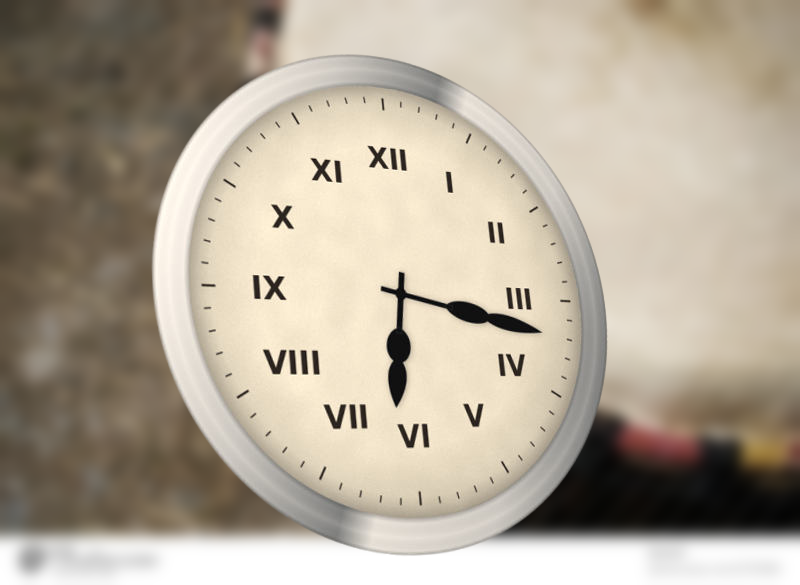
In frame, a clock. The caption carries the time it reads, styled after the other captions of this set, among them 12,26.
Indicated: 6,17
